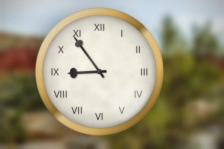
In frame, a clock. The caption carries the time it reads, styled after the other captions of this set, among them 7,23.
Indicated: 8,54
